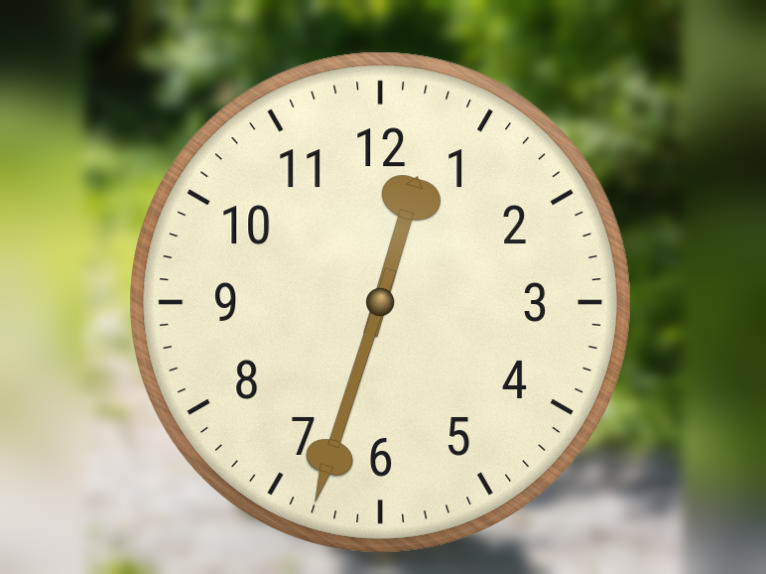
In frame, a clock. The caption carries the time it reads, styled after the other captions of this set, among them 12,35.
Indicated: 12,33
